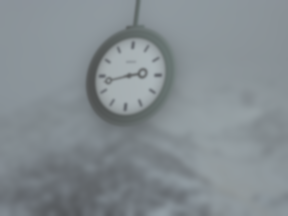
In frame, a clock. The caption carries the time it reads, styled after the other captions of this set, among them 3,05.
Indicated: 2,43
